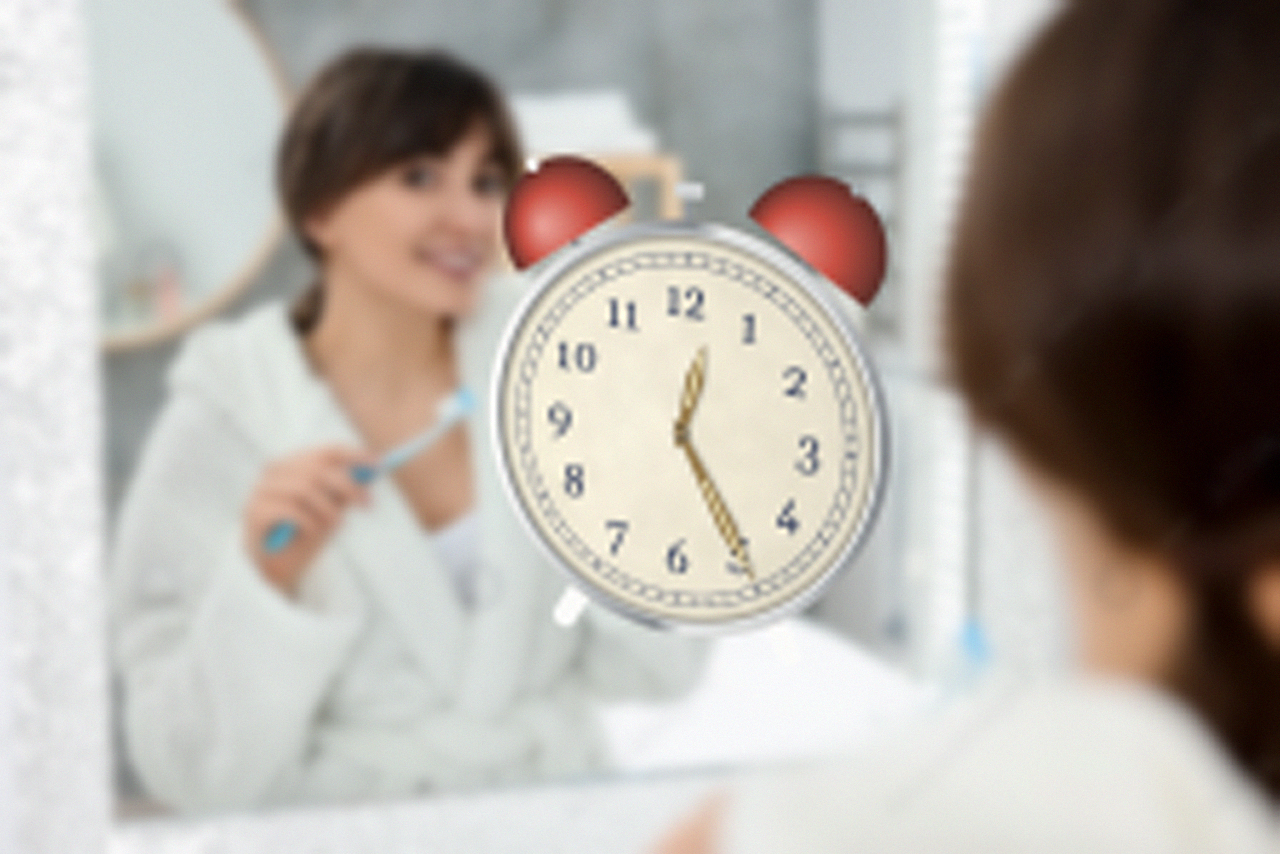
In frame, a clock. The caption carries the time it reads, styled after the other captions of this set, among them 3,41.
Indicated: 12,25
